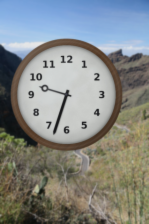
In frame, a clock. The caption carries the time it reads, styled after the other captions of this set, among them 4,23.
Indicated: 9,33
